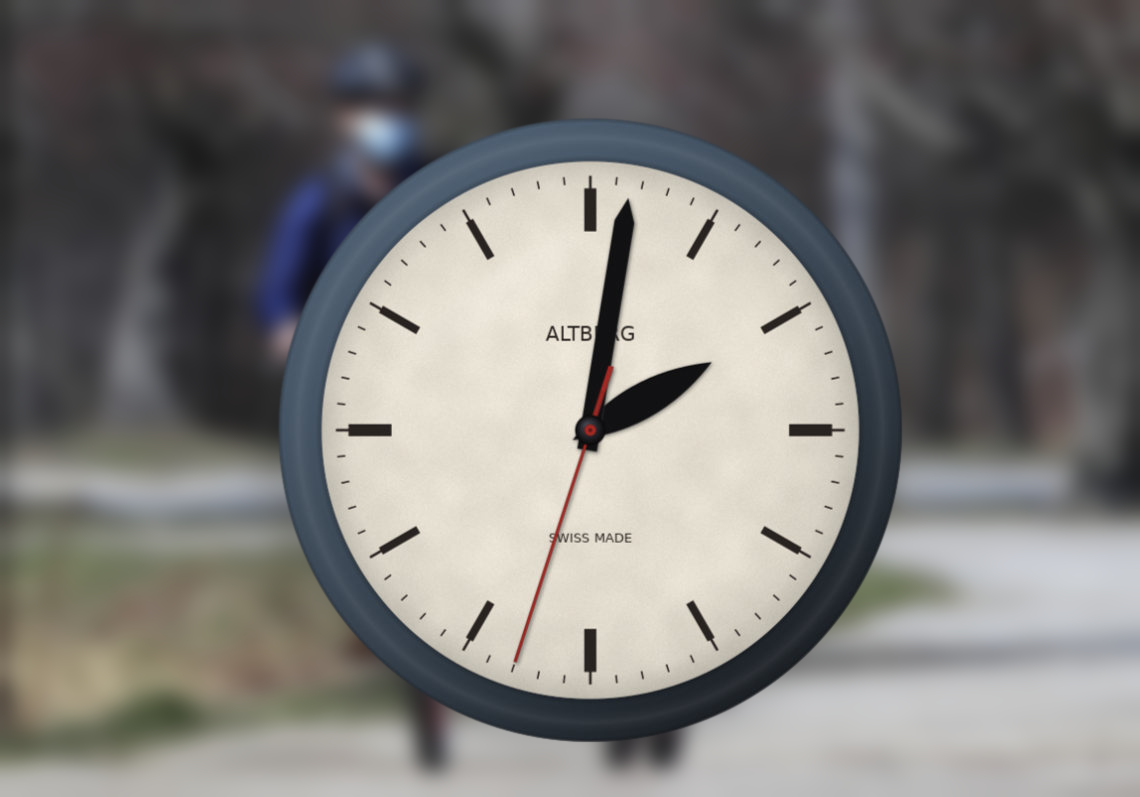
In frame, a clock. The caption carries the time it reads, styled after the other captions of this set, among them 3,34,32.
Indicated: 2,01,33
